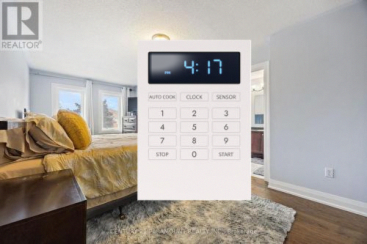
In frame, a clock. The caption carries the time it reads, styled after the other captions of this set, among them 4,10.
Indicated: 4,17
